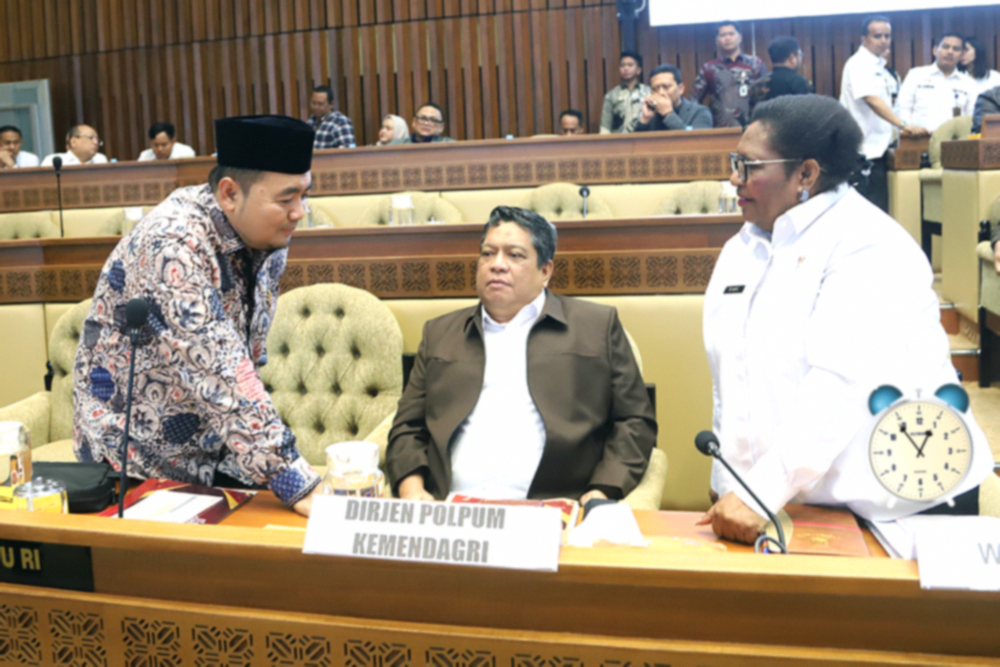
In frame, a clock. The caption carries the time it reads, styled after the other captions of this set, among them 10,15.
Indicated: 12,54
